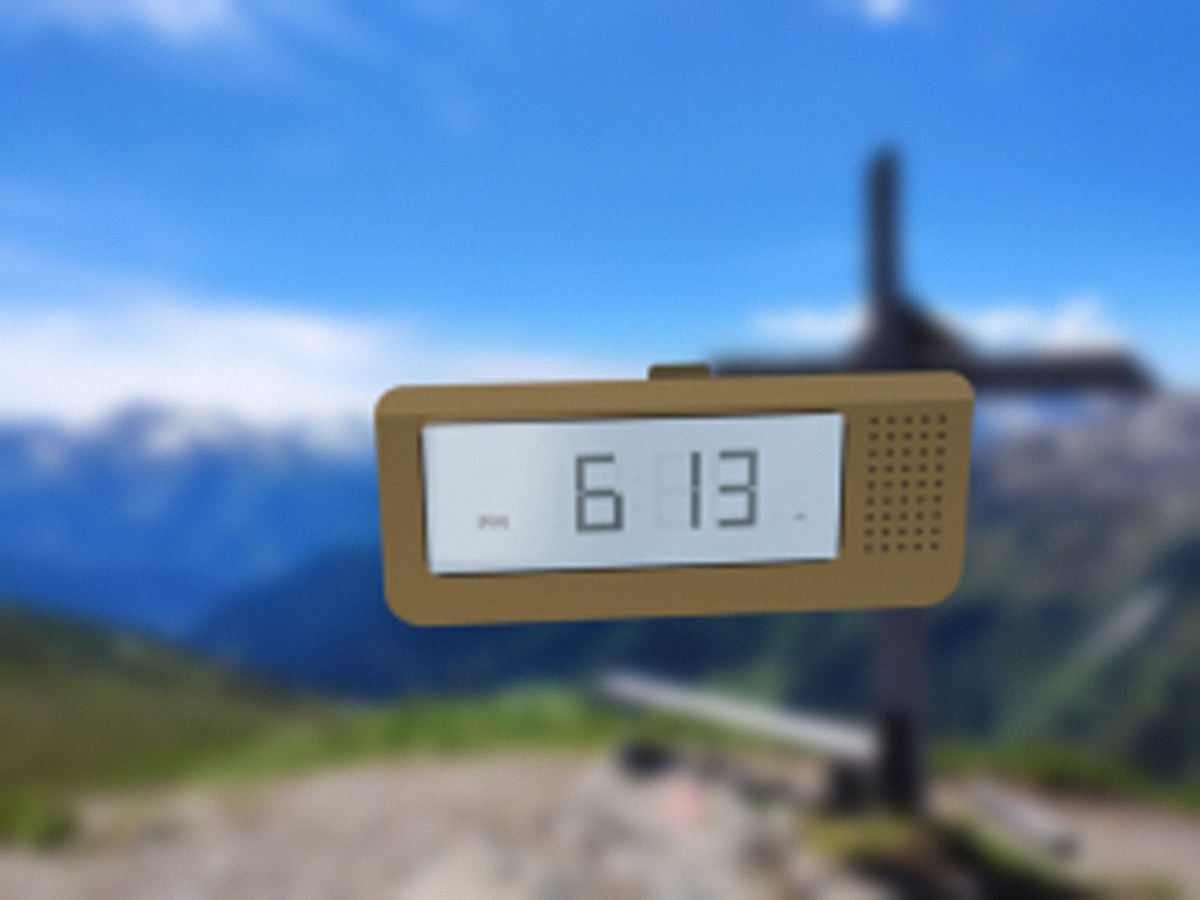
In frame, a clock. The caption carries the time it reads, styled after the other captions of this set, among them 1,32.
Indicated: 6,13
